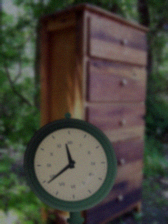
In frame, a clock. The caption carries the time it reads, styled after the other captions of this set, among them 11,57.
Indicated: 11,39
